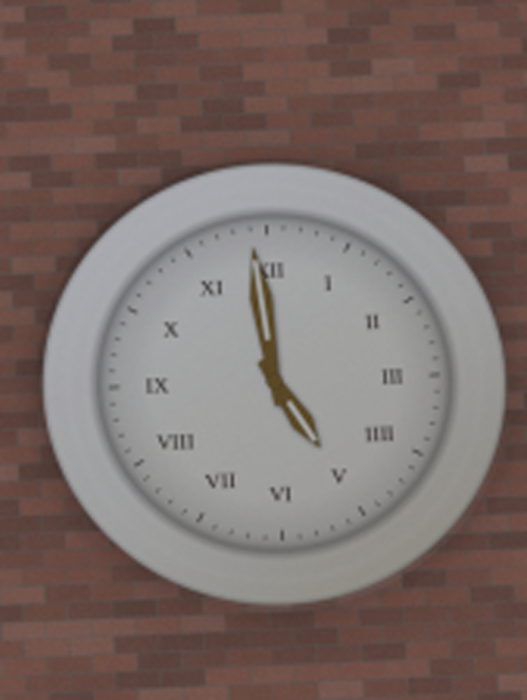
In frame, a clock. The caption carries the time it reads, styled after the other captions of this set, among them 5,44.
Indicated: 4,59
